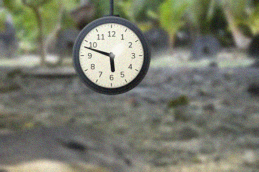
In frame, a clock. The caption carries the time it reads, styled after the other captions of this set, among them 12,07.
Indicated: 5,48
